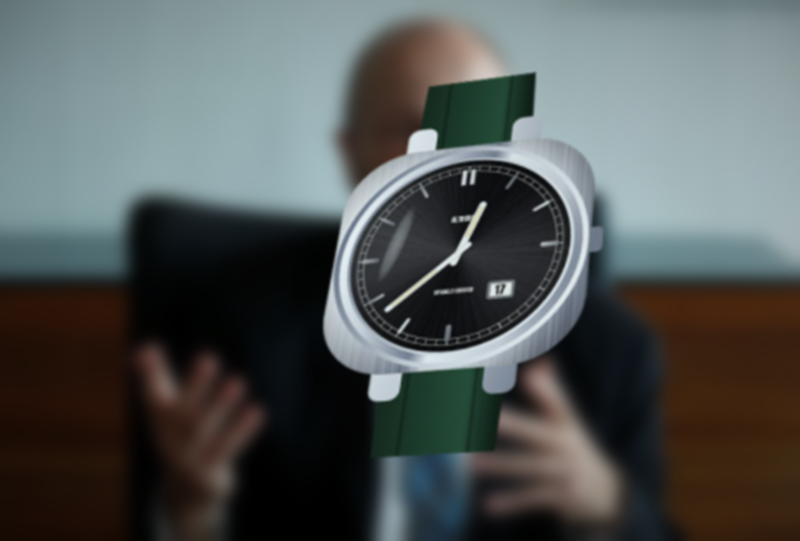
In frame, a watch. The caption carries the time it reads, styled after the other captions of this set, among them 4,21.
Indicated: 12,38
